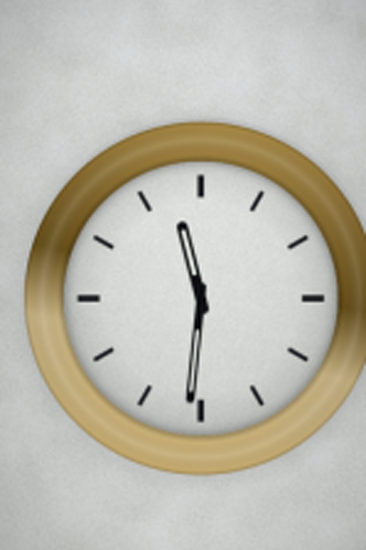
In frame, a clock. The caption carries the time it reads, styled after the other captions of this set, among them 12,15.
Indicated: 11,31
